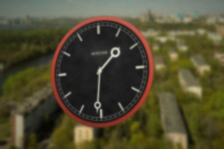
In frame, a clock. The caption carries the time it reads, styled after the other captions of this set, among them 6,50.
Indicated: 1,31
